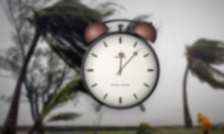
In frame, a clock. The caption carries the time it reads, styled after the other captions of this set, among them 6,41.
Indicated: 12,07
